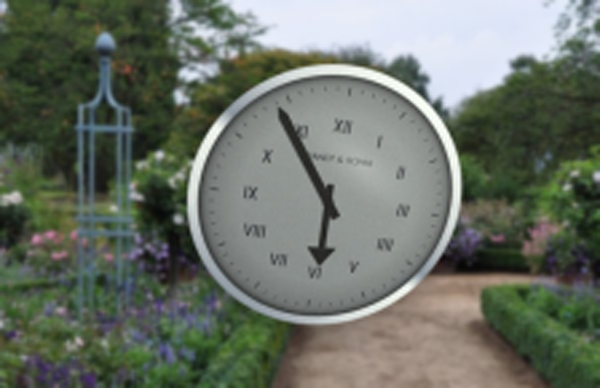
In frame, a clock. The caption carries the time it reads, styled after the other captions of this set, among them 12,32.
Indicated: 5,54
